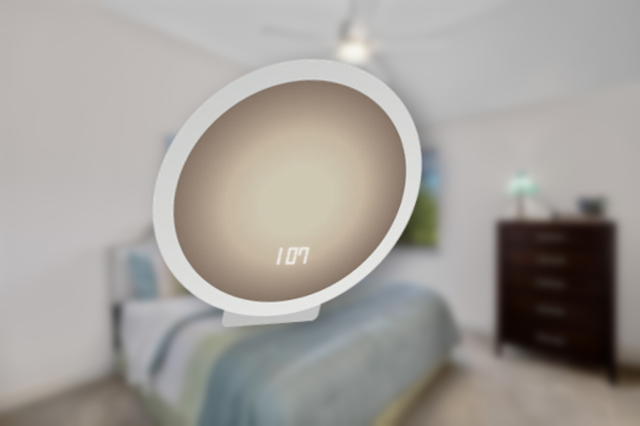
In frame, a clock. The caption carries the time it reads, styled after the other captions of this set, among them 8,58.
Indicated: 1,07
